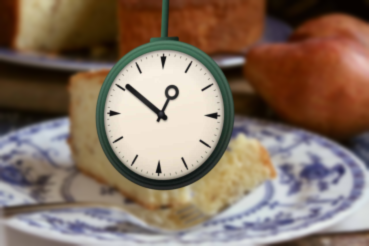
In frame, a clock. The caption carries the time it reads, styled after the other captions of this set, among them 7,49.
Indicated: 12,51
